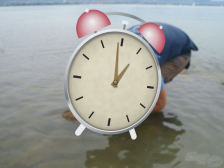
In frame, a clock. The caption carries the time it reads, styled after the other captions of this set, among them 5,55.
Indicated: 12,59
